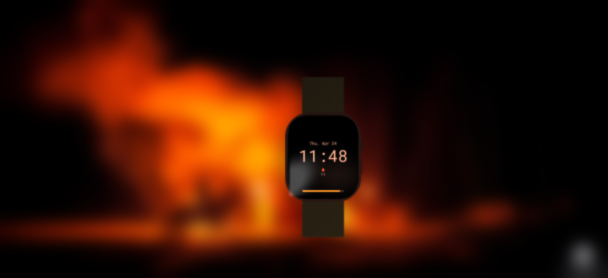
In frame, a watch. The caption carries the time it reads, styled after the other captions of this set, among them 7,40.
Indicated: 11,48
